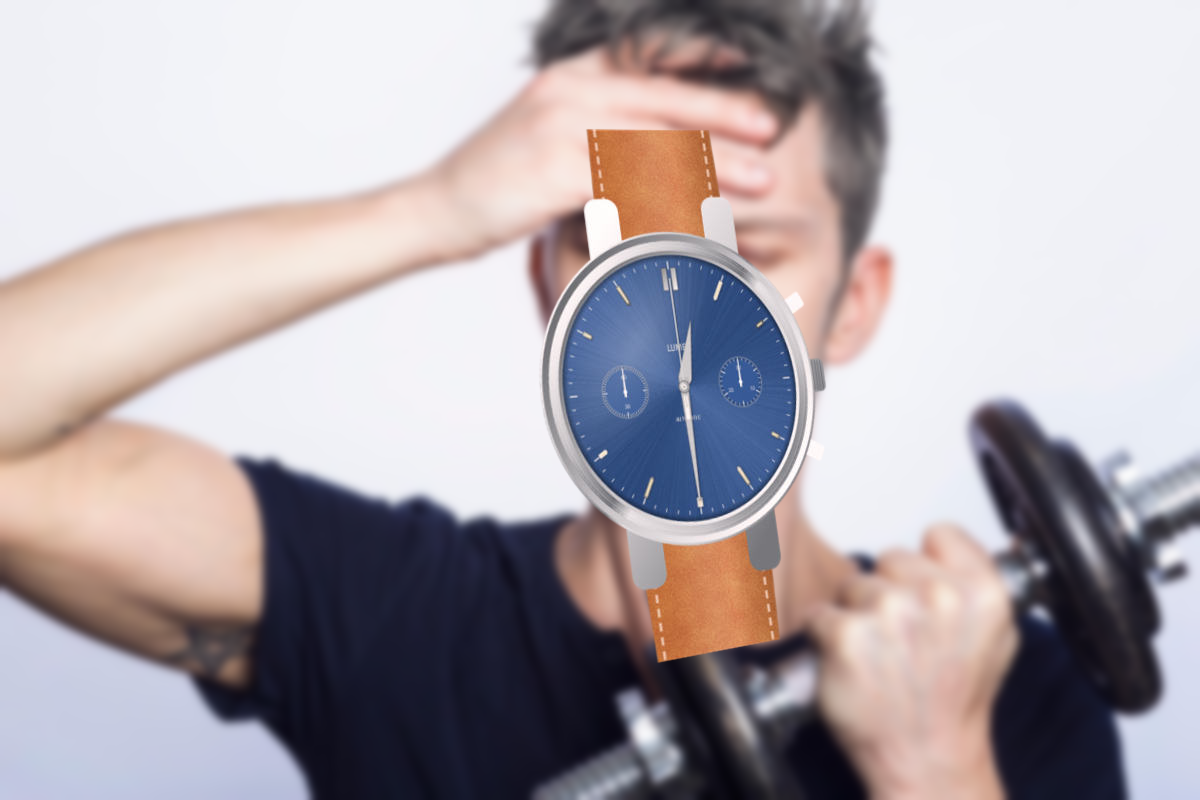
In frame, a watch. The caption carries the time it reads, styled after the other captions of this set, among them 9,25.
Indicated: 12,30
